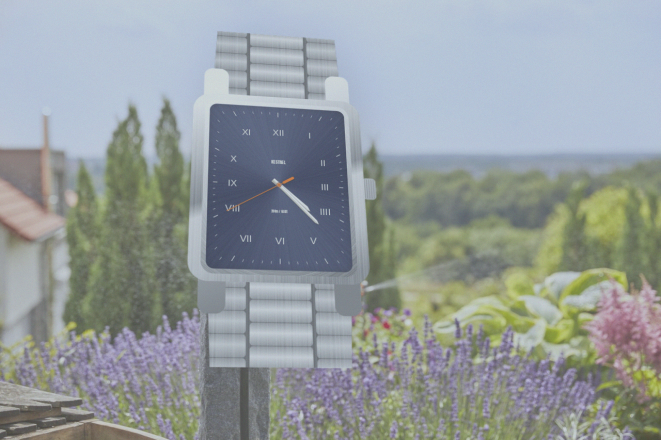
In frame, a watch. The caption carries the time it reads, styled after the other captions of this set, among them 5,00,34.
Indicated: 4,22,40
